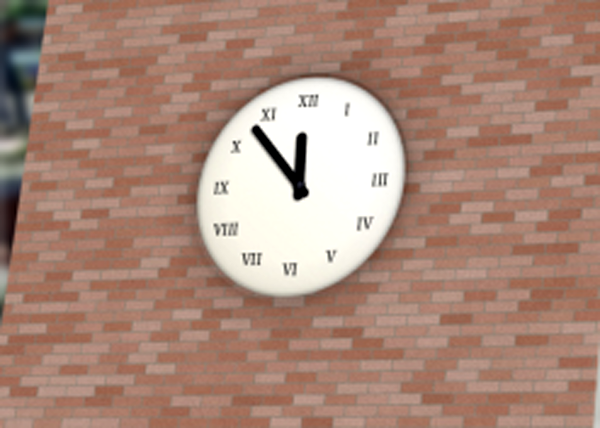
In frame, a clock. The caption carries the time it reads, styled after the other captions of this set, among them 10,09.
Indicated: 11,53
